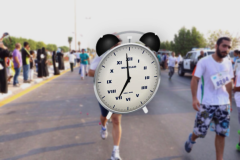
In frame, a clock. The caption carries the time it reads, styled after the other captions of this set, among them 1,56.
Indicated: 6,59
